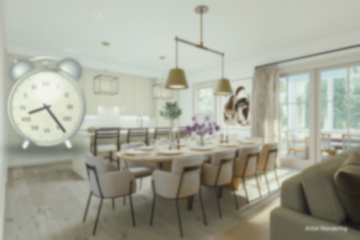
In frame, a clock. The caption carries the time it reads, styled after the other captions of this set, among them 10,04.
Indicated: 8,24
